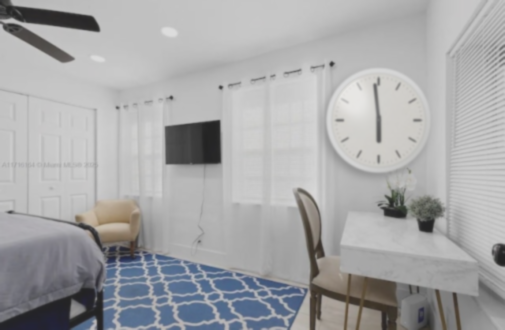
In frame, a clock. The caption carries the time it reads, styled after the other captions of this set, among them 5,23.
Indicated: 5,59
